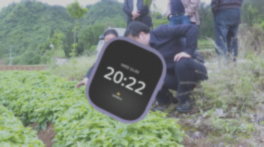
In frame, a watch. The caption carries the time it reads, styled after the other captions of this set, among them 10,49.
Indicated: 20,22
